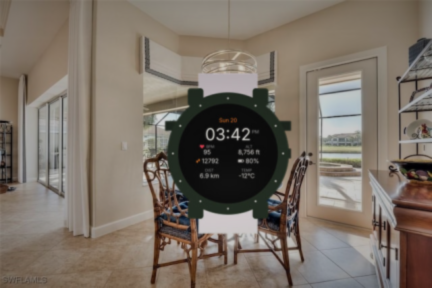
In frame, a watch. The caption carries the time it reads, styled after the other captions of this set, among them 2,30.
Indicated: 3,42
